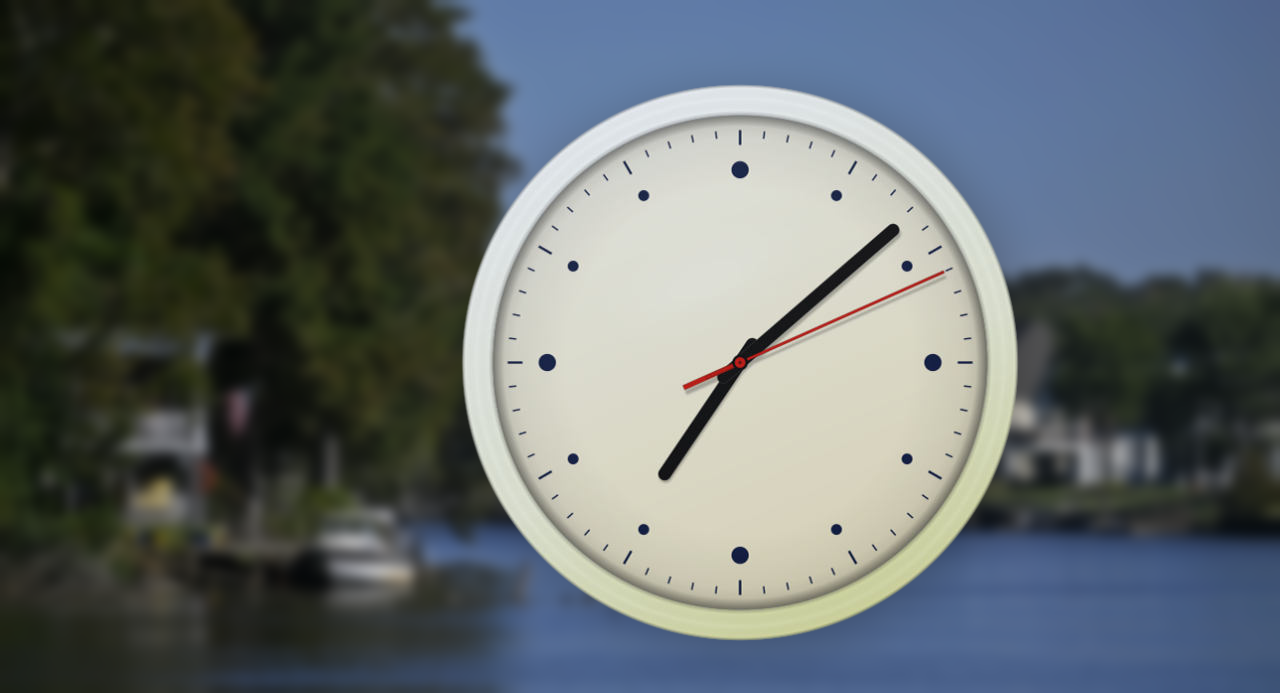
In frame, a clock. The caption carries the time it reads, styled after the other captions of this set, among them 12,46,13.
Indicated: 7,08,11
